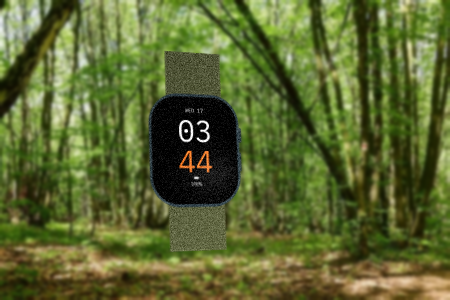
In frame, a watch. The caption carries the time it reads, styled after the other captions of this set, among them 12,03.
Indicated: 3,44
